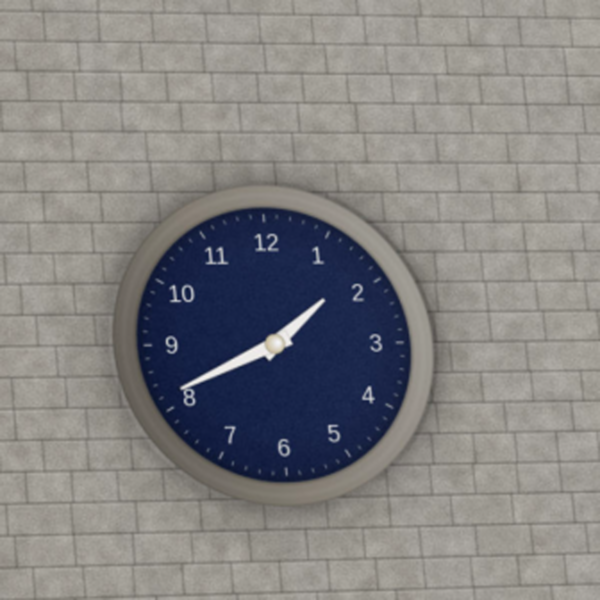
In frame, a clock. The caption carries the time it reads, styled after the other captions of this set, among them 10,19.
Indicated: 1,41
